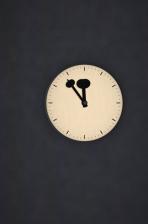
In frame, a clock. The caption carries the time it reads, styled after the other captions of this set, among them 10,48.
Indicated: 11,54
